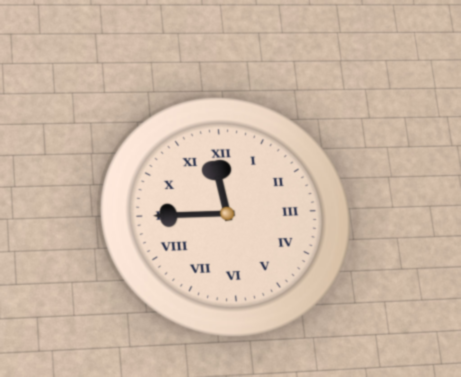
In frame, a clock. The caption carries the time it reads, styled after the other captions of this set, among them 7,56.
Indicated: 11,45
